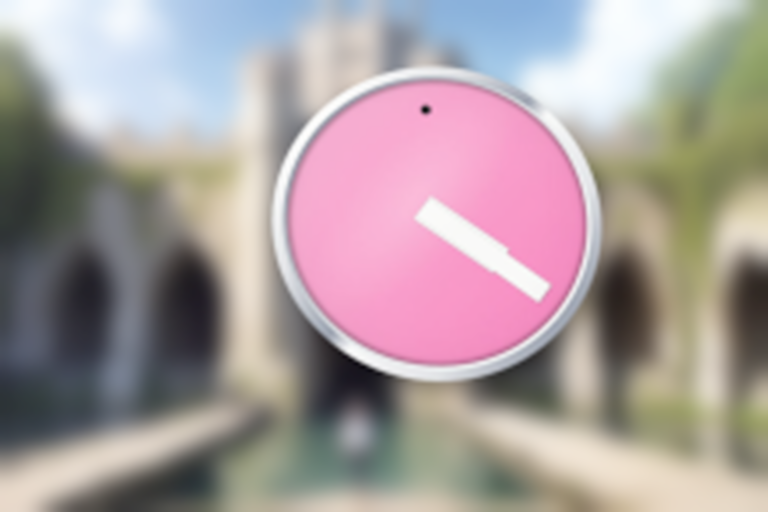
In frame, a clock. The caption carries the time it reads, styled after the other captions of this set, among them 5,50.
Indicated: 4,22
